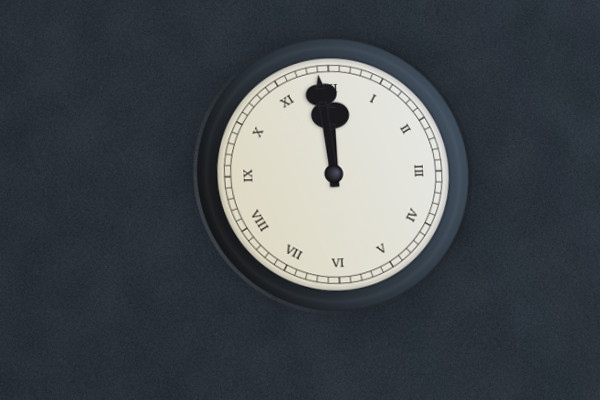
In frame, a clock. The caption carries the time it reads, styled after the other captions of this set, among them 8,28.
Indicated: 11,59
